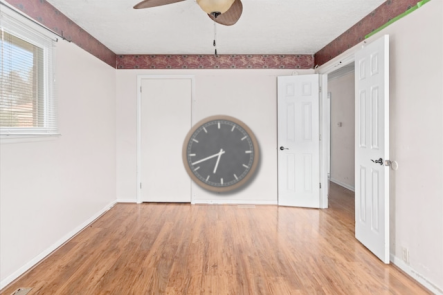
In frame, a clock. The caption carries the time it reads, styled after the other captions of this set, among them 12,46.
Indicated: 6,42
